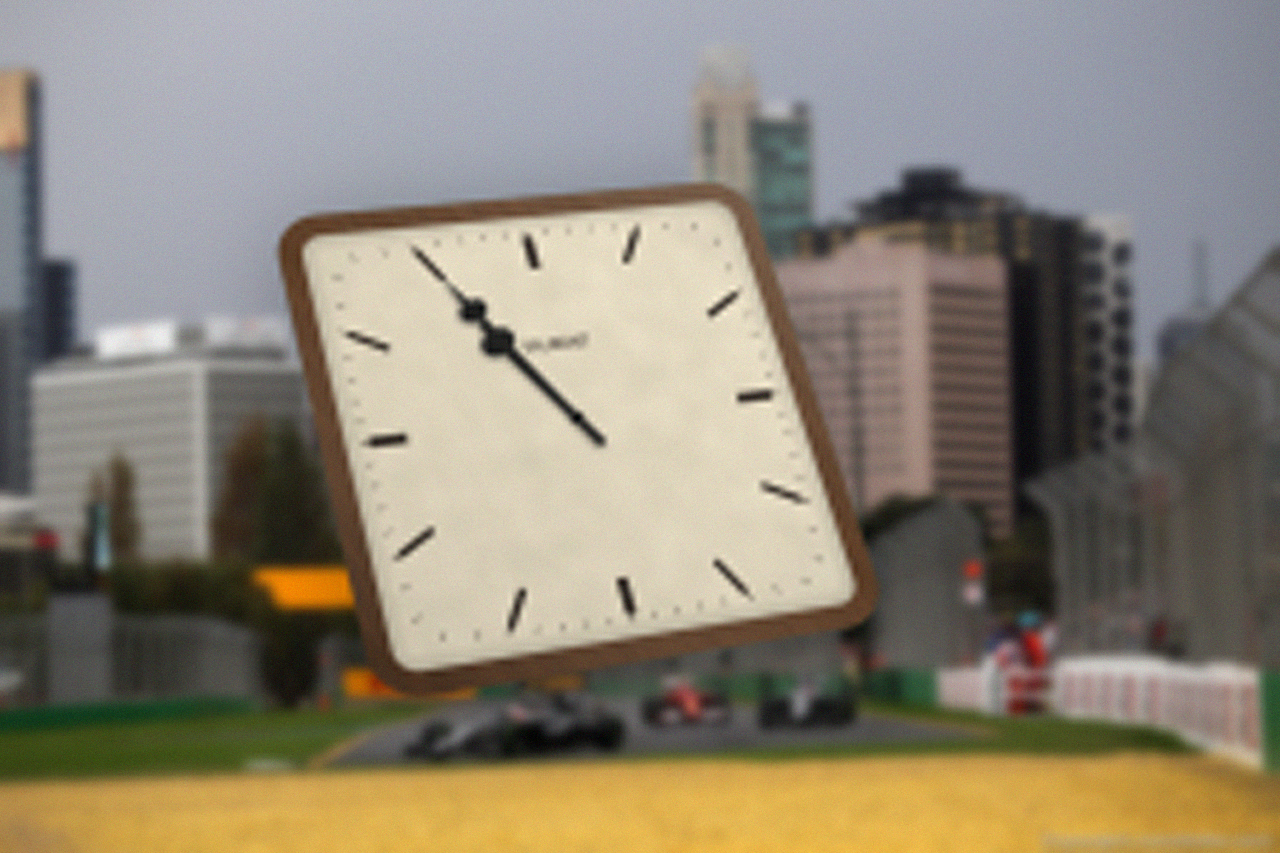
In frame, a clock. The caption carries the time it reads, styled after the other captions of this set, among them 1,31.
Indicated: 10,55
